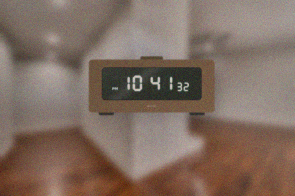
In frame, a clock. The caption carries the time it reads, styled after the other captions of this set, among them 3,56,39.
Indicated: 10,41,32
